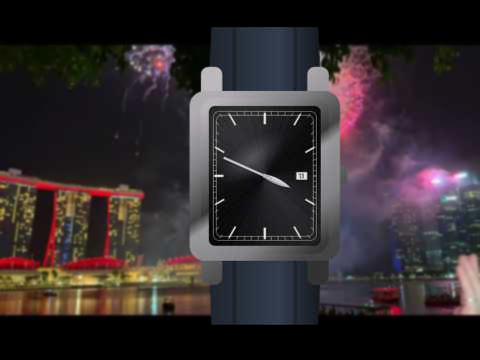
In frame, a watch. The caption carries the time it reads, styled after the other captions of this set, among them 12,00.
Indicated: 3,49
